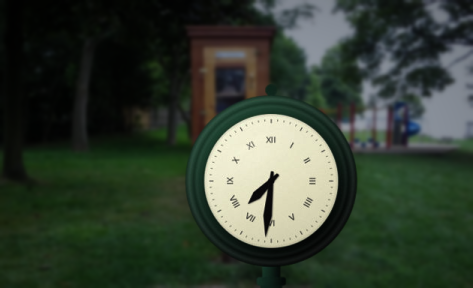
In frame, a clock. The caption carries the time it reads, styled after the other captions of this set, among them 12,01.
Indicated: 7,31
